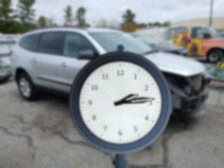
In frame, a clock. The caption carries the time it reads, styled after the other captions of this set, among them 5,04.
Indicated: 2,14
